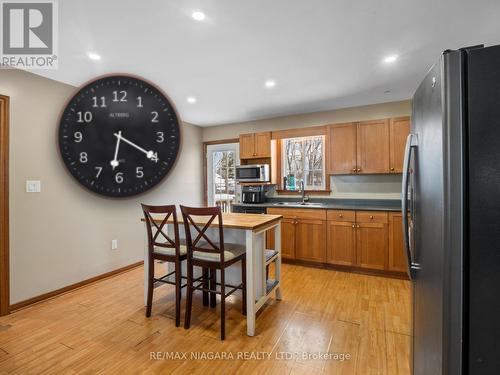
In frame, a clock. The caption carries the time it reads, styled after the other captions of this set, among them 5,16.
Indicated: 6,20
